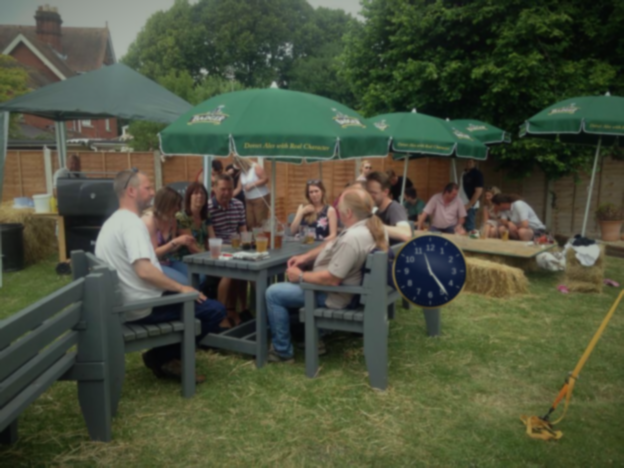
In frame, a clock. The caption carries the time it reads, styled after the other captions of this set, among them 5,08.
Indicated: 11,24
